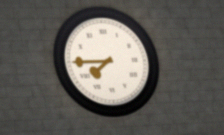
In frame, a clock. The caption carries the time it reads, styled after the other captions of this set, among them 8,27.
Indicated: 7,45
